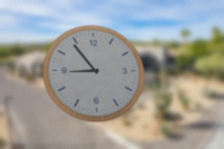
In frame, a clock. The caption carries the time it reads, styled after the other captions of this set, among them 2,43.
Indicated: 8,54
